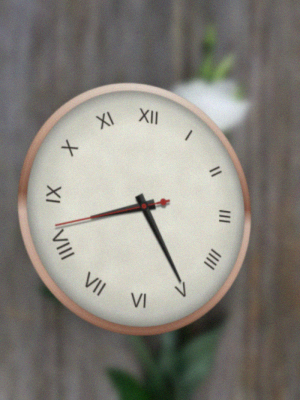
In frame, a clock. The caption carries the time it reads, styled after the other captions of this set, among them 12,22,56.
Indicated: 8,24,42
